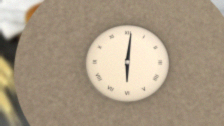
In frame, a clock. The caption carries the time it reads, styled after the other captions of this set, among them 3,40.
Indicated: 6,01
